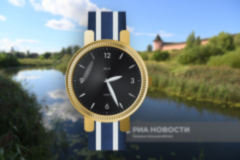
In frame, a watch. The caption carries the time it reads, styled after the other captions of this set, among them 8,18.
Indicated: 2,26
